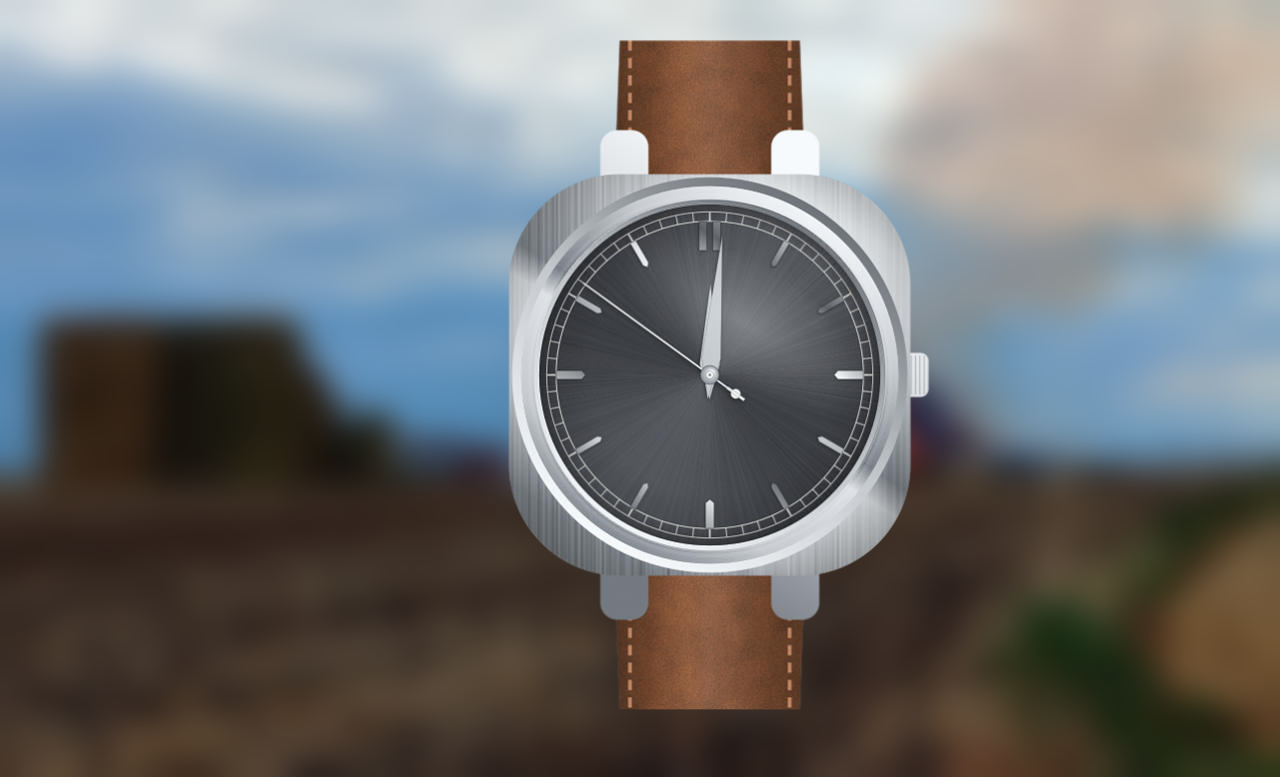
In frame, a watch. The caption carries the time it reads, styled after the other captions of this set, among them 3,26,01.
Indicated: 12,00,51
